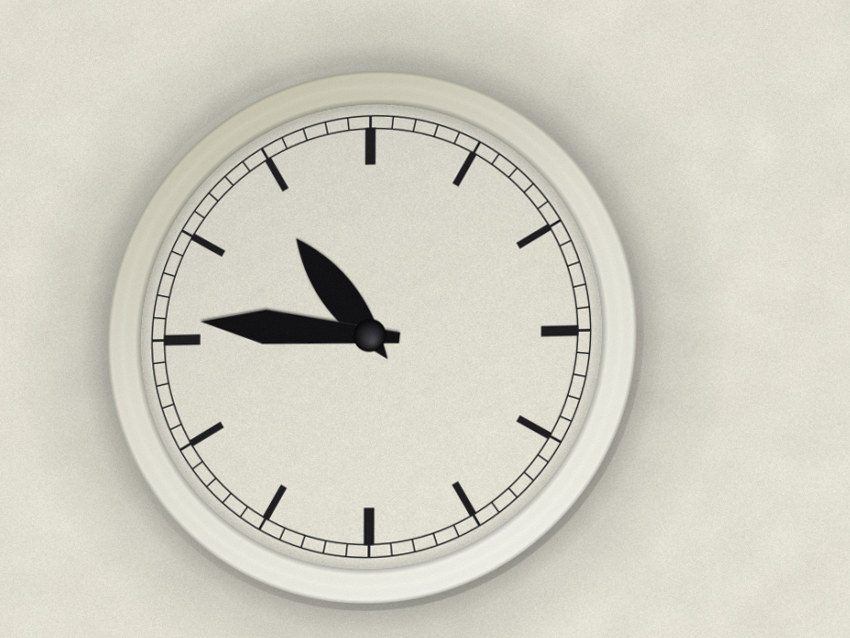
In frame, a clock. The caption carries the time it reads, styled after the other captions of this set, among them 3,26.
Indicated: 10,46
